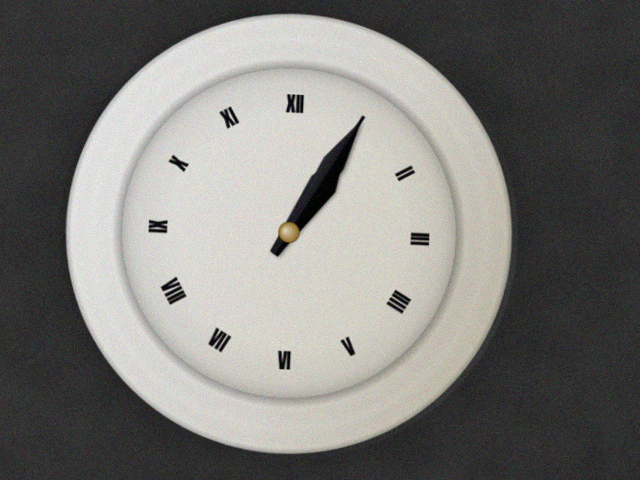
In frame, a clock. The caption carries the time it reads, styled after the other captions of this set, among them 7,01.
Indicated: 1,05
